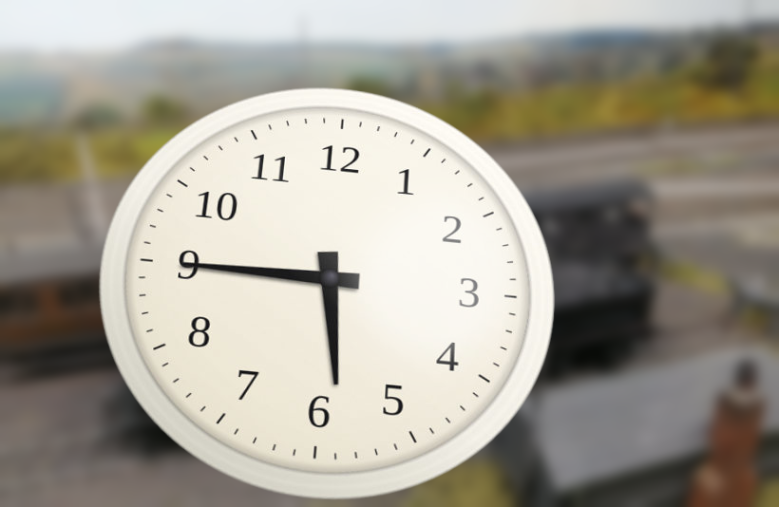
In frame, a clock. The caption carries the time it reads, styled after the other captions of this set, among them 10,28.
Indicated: 5,45
